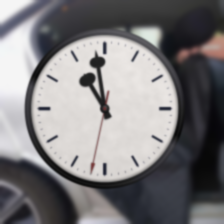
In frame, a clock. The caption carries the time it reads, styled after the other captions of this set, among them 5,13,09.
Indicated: 10,58,32
